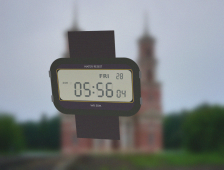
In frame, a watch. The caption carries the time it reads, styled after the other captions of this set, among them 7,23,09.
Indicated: 5,56,04
